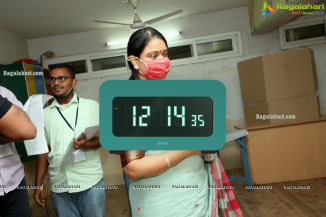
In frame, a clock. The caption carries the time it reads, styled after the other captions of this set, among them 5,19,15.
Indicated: 12,14,35
